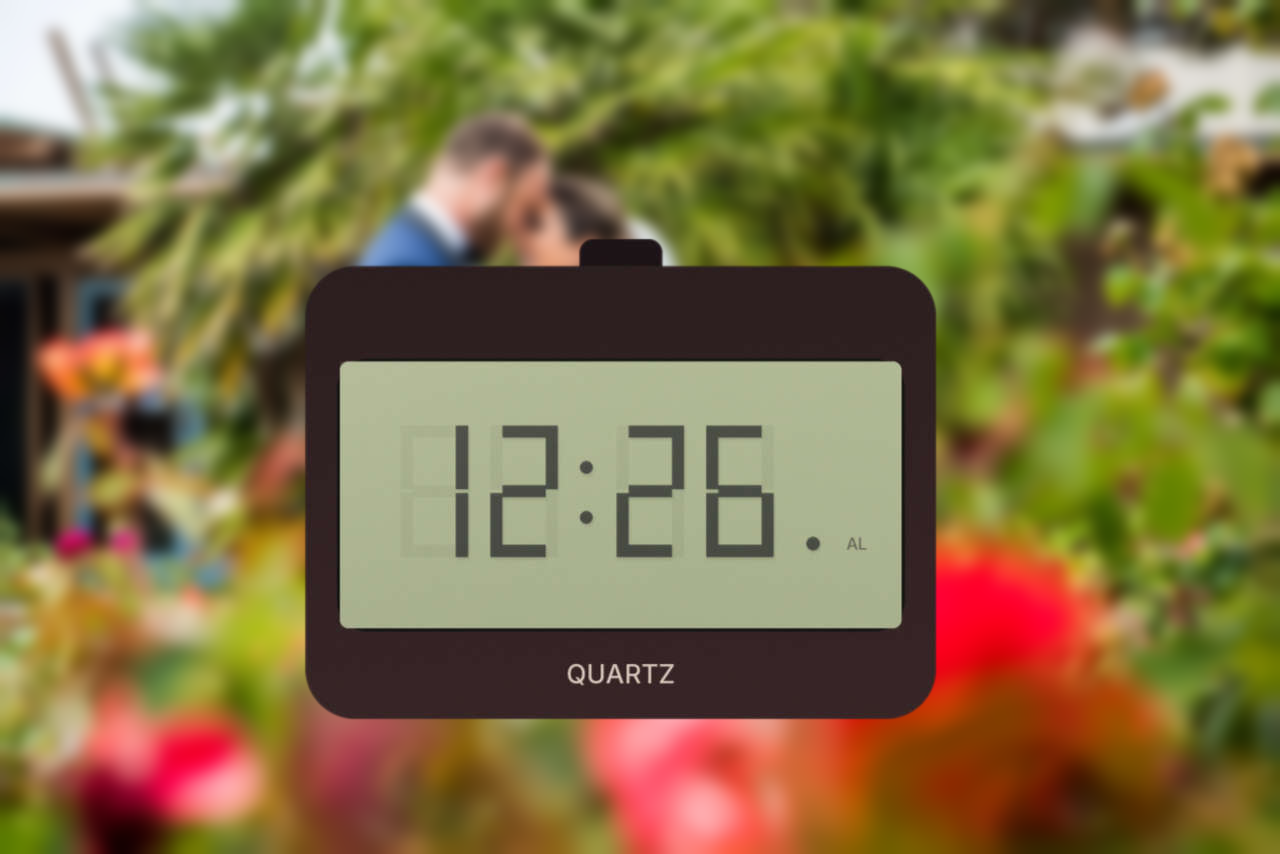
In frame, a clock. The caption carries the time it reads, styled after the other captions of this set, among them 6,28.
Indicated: 12,26
